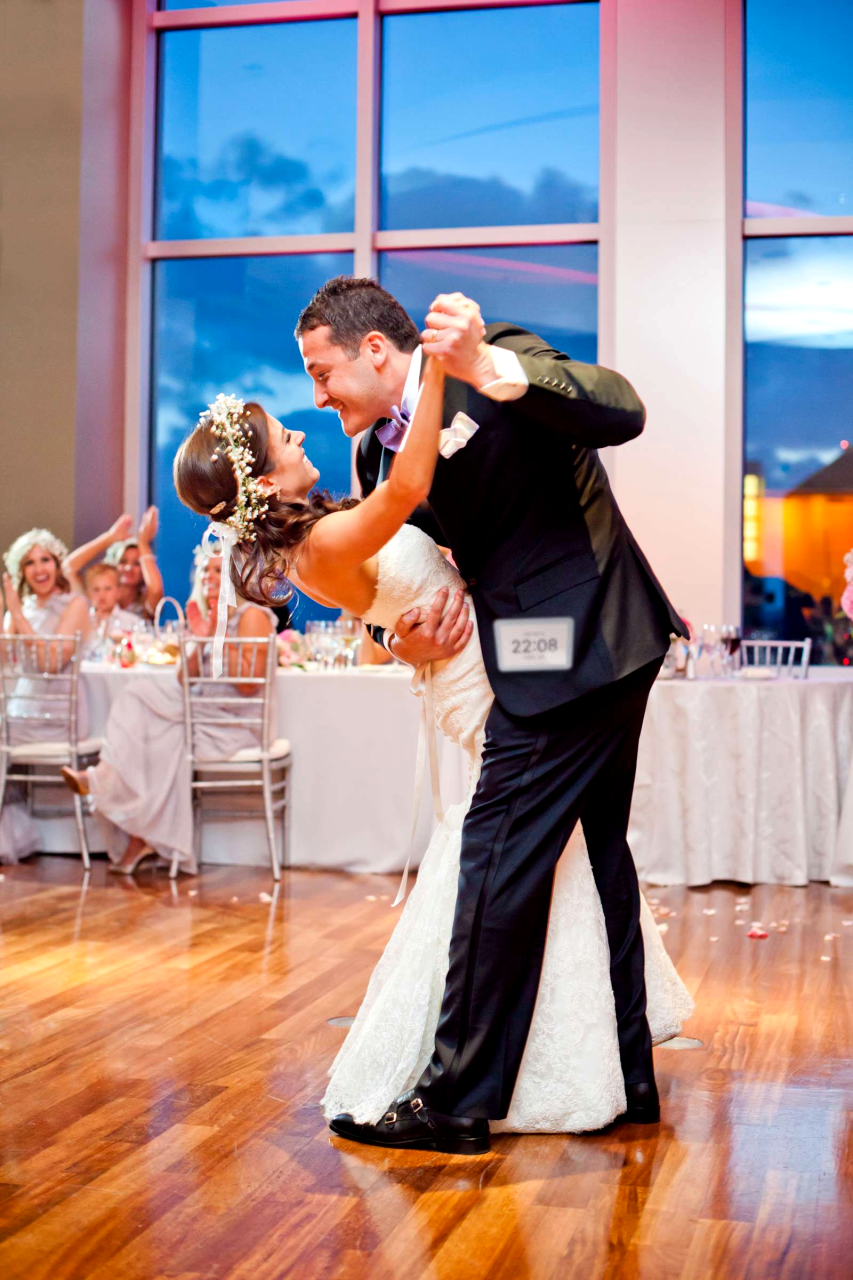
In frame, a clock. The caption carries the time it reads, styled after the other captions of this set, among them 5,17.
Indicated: 22,08
